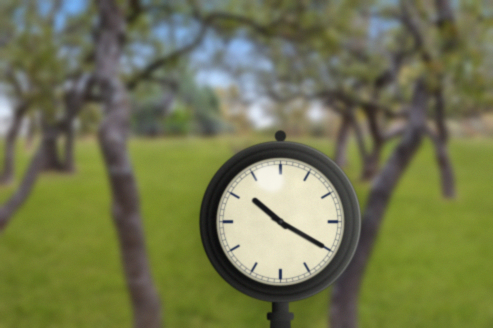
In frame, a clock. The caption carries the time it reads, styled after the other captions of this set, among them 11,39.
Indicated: 10,20
